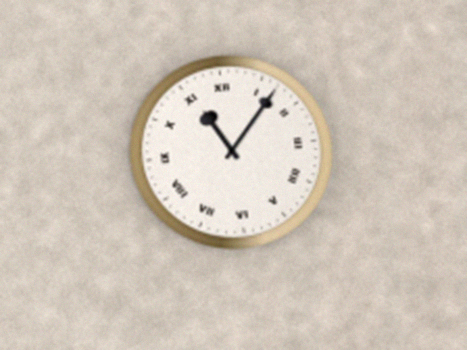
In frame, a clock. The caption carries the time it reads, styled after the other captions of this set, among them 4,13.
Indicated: 11,07
